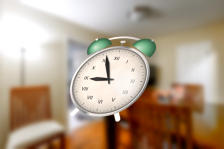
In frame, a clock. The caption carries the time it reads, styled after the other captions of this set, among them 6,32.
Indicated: 8,56
